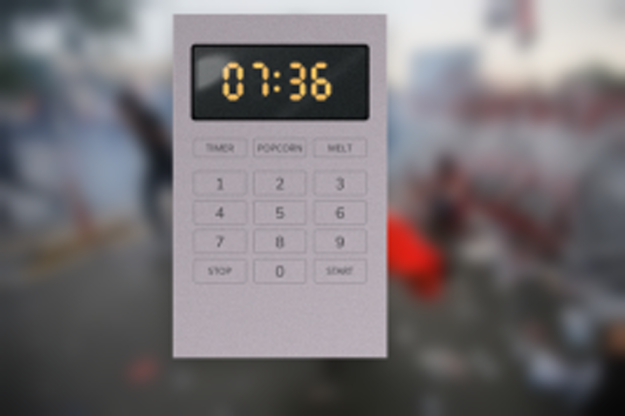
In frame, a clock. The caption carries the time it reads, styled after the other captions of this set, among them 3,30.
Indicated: 7,36
